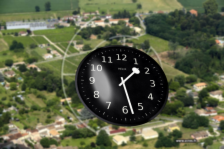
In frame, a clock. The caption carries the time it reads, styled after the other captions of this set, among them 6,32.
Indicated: 1,28
